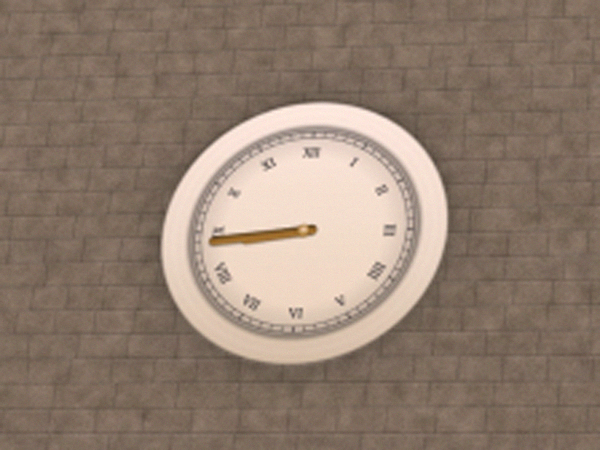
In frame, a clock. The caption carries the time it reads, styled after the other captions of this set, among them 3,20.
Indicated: 8,44
